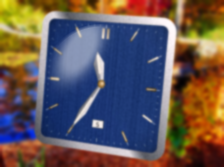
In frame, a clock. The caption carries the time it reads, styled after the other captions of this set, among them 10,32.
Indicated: 11,35
